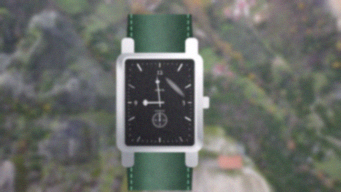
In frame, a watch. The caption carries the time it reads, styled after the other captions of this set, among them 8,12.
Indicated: 8,59
